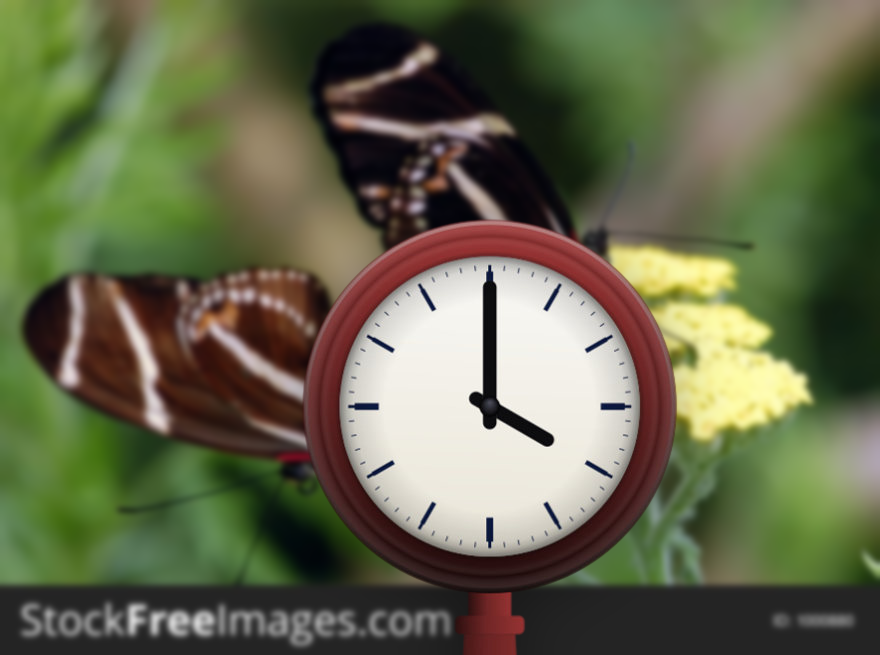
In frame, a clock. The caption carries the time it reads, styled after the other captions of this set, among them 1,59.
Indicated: 4,00
